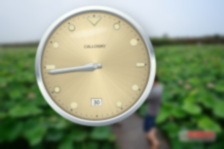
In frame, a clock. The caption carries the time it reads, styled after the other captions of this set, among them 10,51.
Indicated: 8,44
